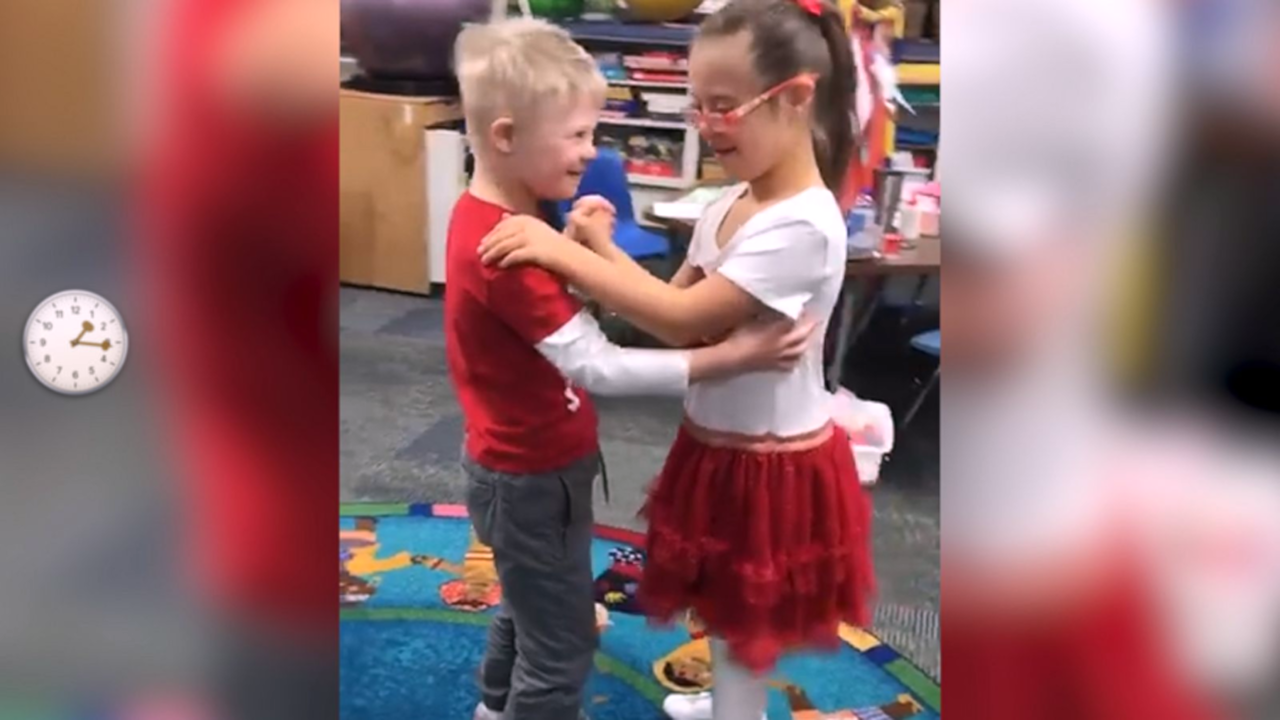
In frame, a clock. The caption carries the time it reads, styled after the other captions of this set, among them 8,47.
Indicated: 1,16
